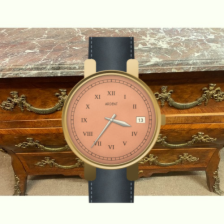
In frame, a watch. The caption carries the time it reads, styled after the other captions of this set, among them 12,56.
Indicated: 3,36
